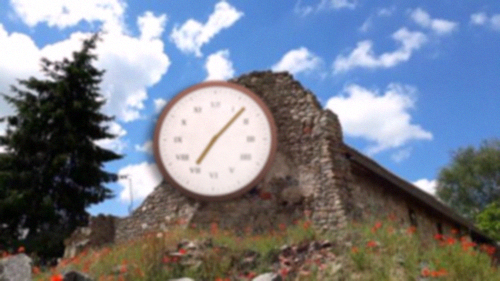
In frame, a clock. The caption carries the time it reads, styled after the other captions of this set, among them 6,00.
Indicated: 7,07
